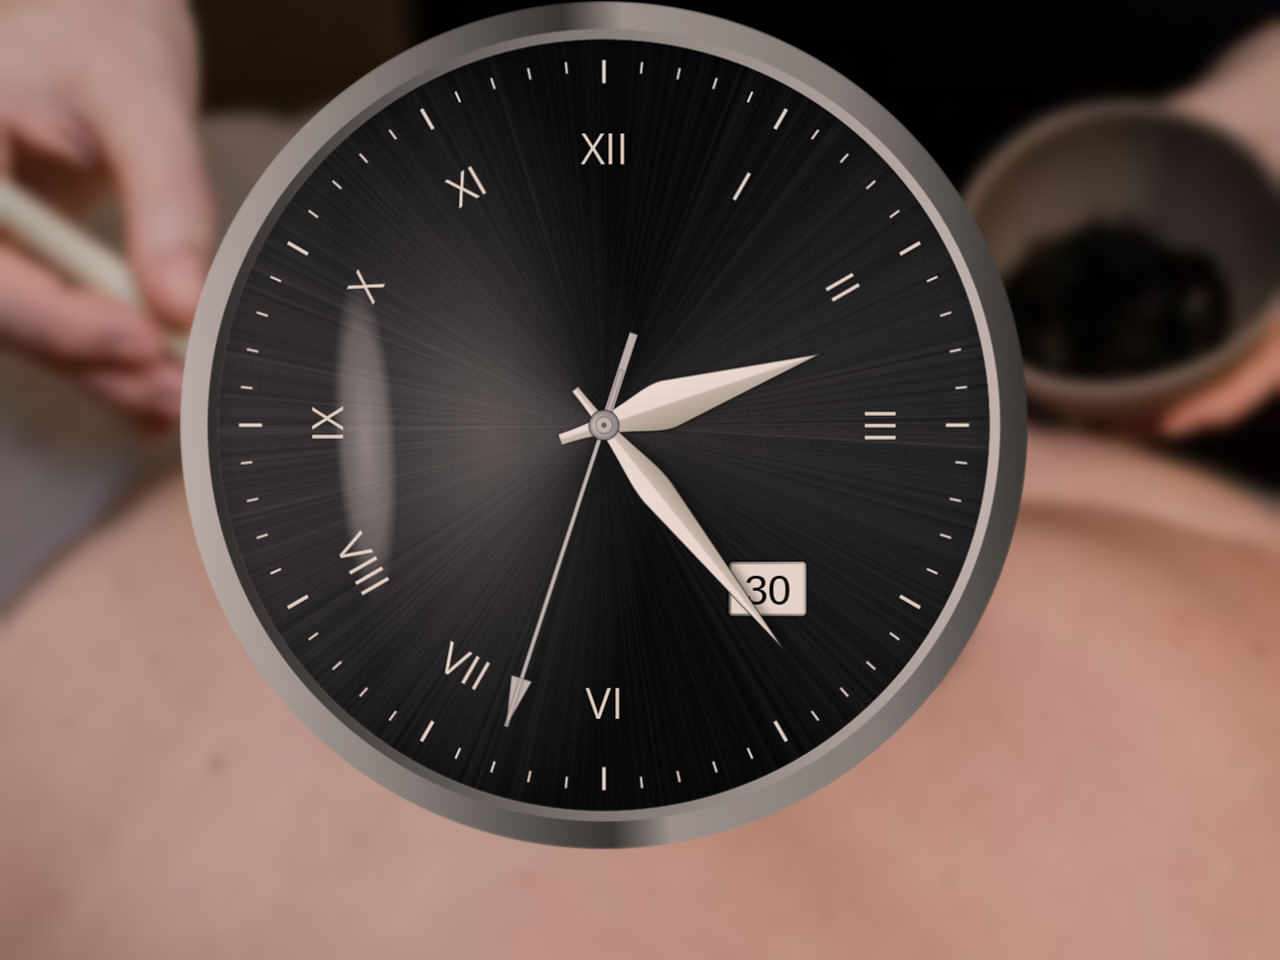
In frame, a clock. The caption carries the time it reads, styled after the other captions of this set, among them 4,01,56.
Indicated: 2,23,33
